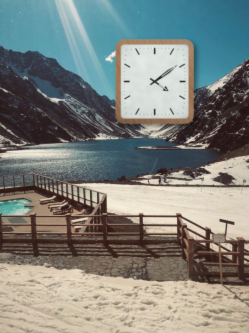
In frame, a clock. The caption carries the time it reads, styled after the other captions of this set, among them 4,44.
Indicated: 4,09
